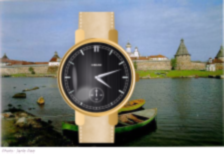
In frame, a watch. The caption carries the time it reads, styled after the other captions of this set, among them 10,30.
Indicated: 4,12
